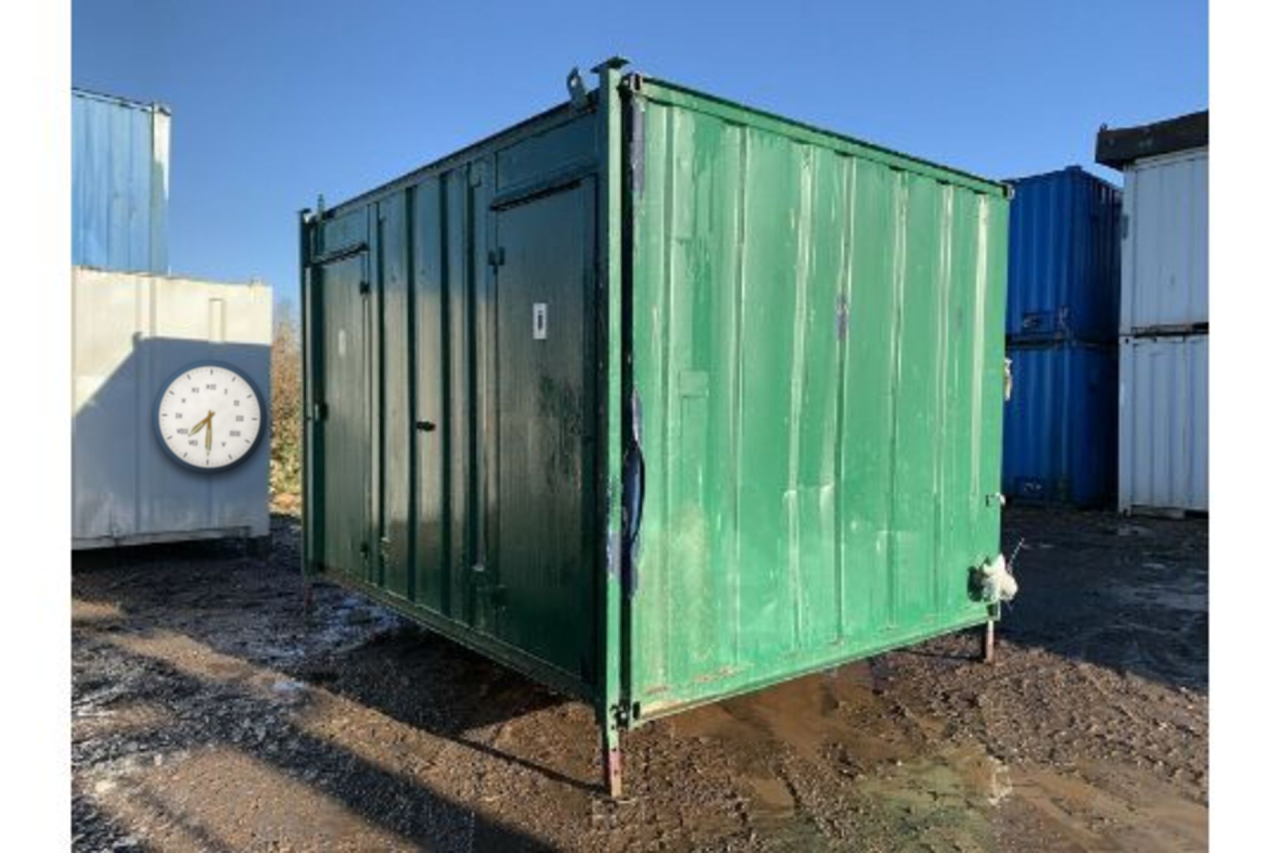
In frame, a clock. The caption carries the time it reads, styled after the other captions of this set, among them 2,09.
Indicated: 7,30
